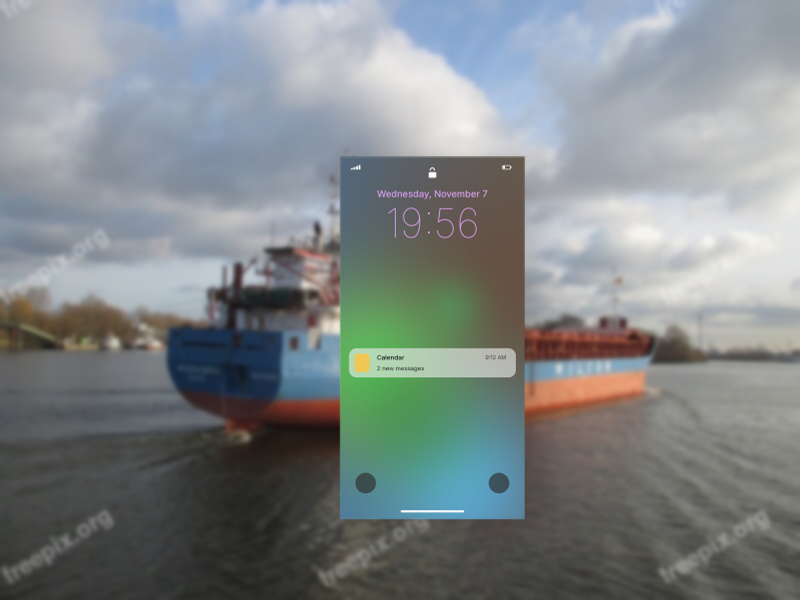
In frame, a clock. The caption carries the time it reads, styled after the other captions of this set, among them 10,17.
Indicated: 19,56
